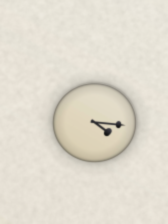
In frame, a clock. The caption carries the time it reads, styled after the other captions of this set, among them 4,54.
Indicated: 4,16
